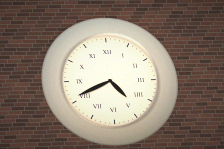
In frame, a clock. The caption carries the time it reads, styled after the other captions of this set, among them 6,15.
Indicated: 4,41
